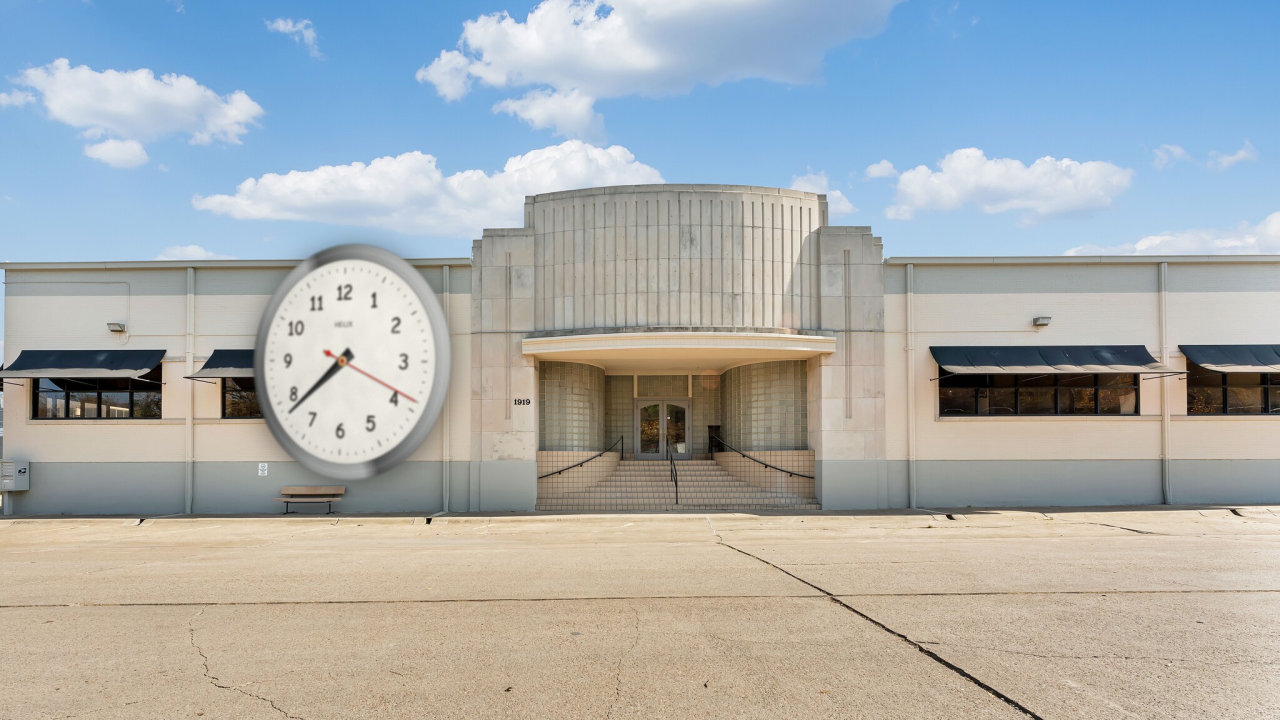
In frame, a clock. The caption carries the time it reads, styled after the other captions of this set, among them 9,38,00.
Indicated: 7,38,19
